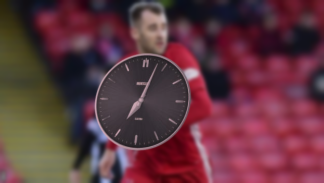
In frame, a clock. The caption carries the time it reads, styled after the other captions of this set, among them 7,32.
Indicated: 7,03
